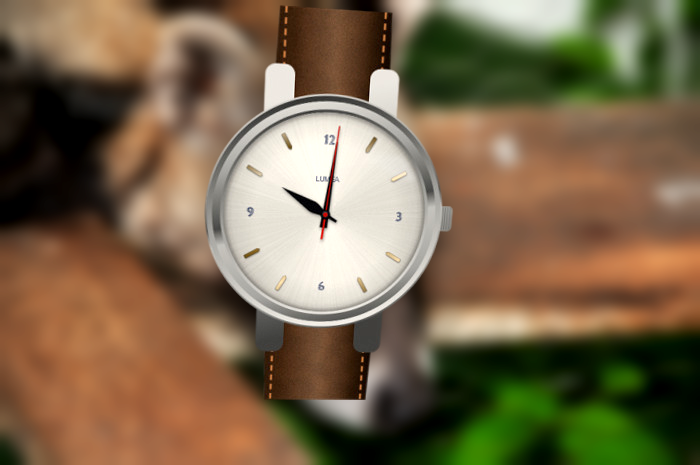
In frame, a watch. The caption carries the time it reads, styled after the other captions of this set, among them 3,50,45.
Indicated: 10,01,01
